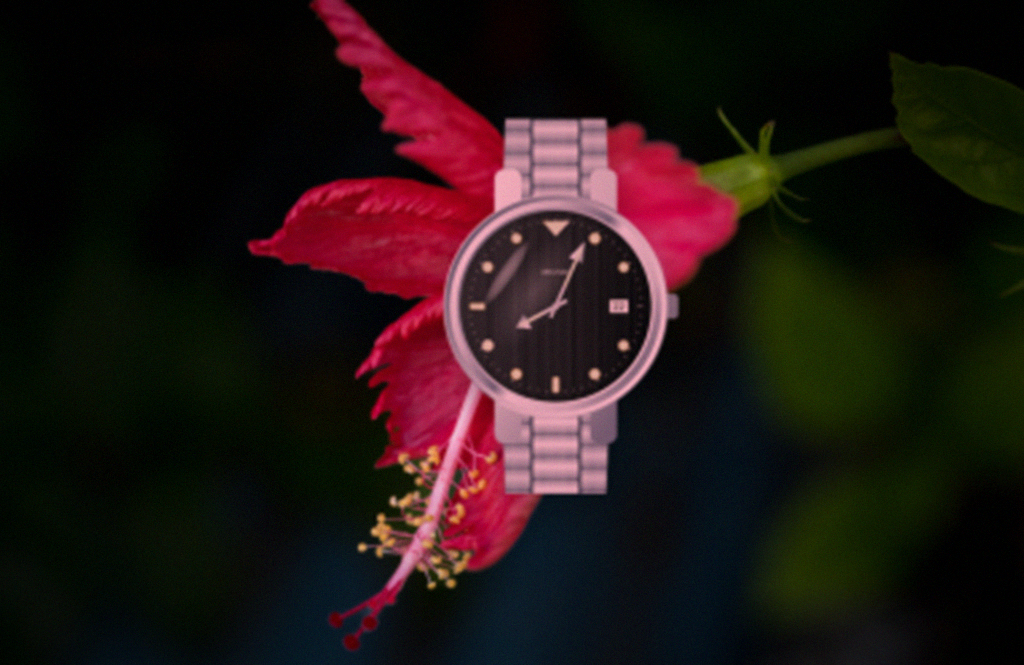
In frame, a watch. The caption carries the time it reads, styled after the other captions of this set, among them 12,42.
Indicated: 8,04
